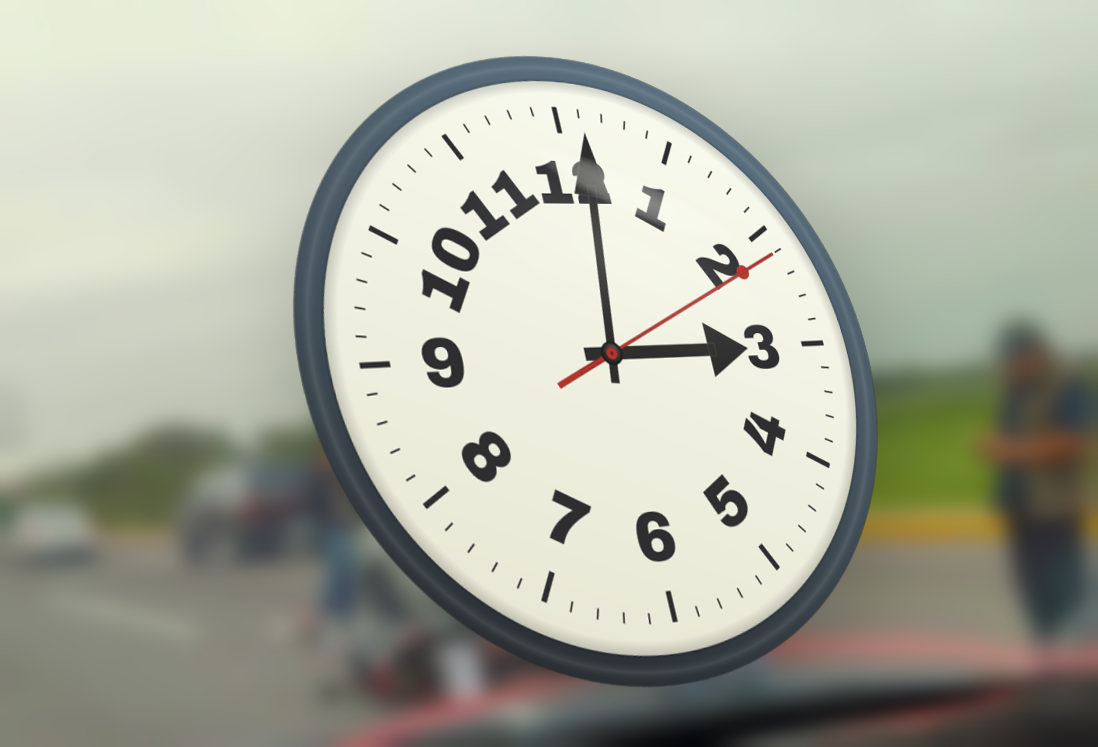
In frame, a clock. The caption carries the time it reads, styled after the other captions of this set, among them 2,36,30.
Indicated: 3,01,11
